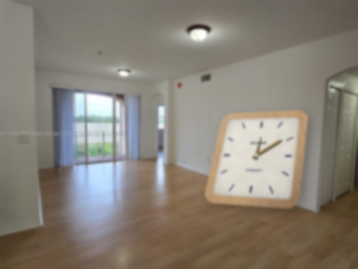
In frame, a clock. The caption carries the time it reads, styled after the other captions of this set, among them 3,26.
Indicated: 12,09
